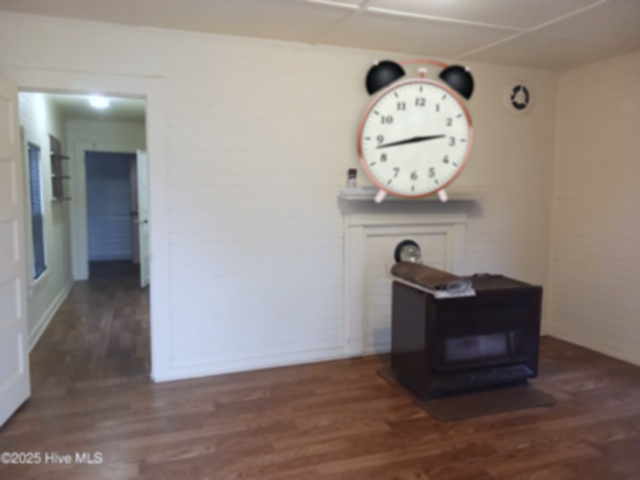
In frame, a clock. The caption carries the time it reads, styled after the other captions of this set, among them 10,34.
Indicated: 2,43
